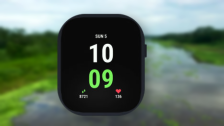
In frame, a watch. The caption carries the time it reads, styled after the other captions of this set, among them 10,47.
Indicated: 10,09
